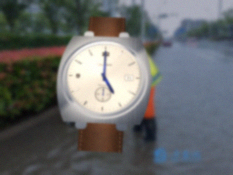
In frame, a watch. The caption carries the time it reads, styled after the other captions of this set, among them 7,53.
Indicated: 5,00
